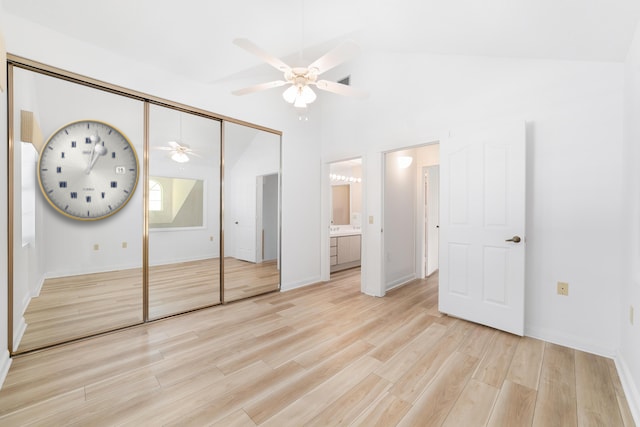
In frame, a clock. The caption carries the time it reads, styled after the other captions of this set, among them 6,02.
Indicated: 1,02
